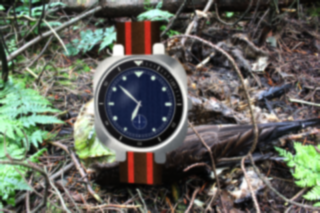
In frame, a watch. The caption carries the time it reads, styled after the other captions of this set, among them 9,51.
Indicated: 6,52
